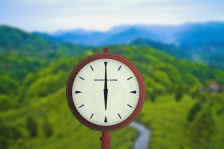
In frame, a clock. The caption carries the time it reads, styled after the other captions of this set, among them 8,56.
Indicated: 6,00
